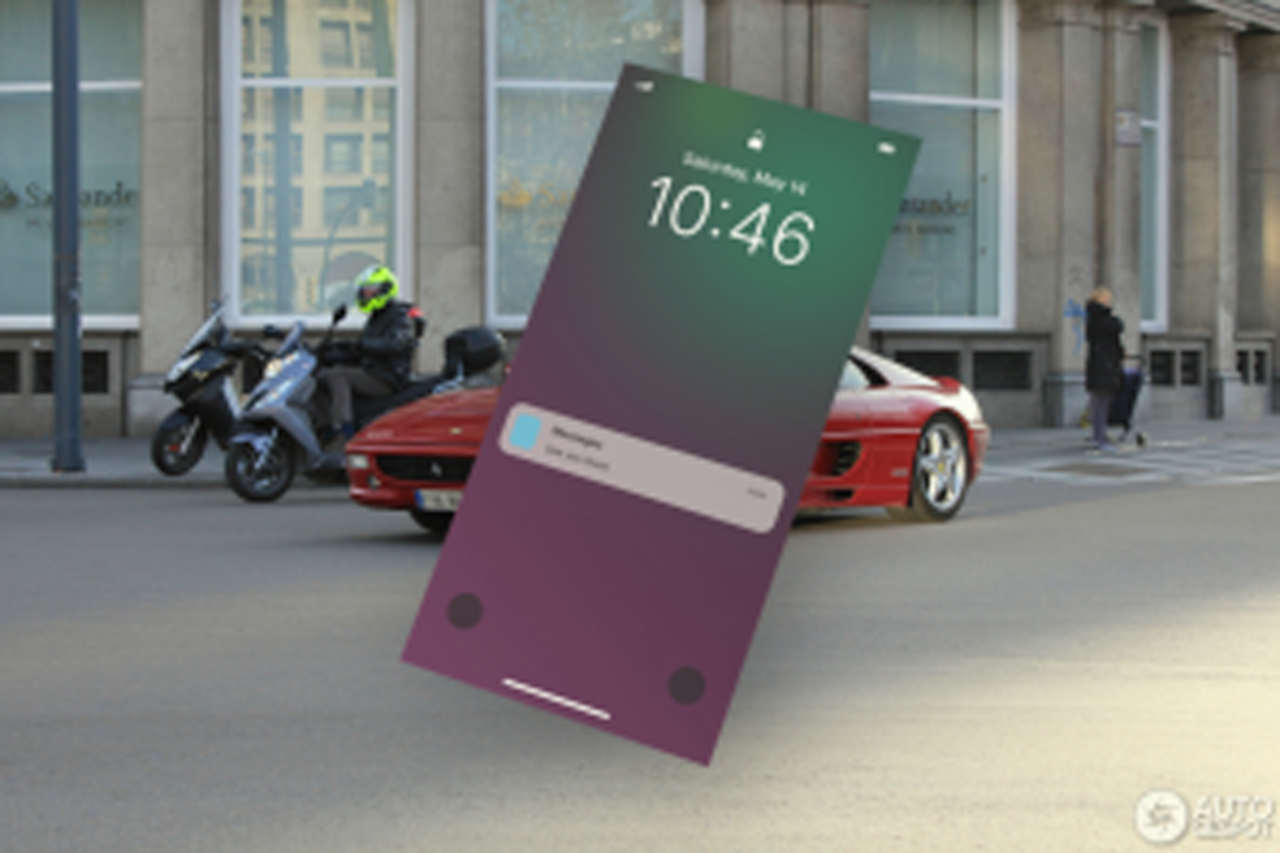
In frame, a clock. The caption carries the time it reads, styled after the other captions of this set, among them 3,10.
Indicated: 10,46
